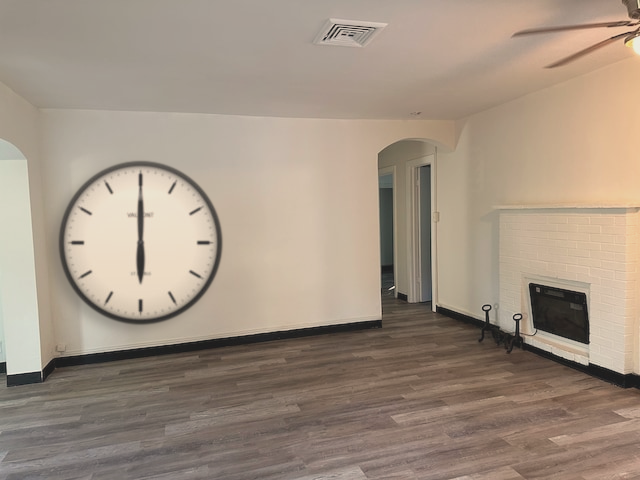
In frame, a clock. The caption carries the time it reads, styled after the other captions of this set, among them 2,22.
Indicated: 6,00
